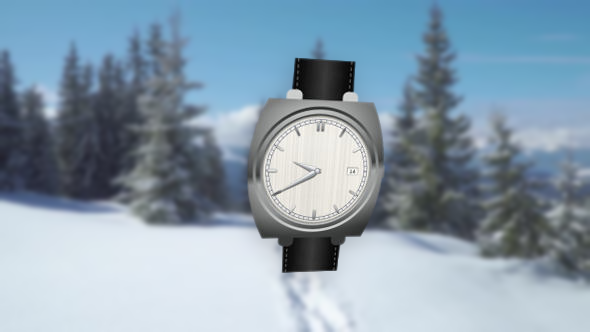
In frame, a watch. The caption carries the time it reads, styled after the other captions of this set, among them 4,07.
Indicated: 9,40
